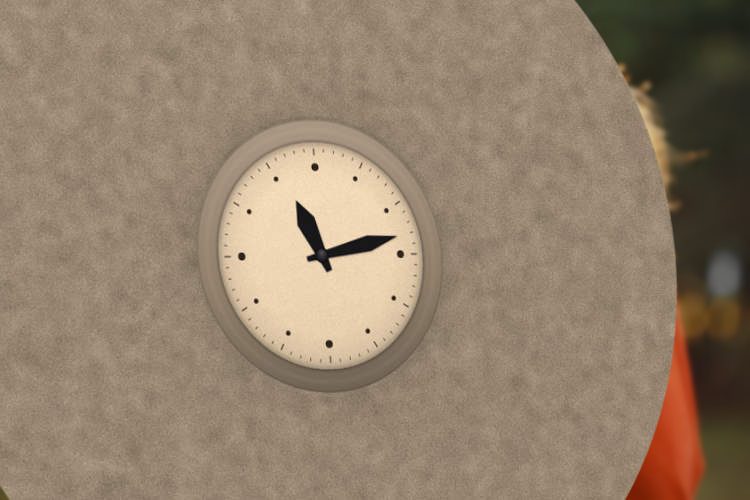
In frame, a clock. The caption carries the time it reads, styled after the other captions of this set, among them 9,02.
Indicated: 11,13
